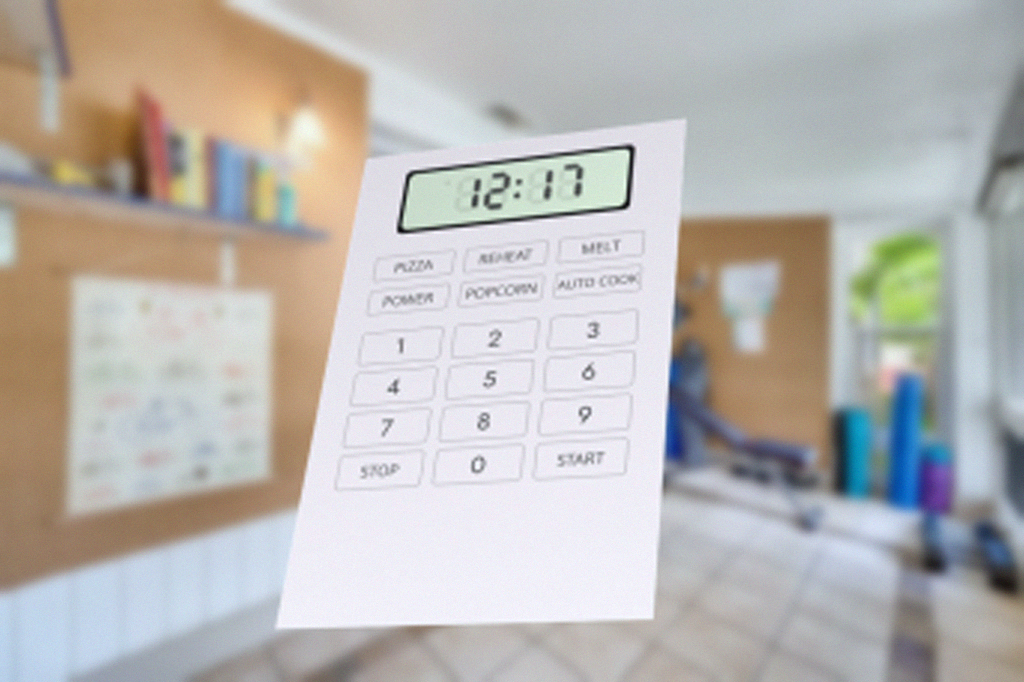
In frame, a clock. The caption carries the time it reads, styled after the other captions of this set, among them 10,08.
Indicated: 12,17
